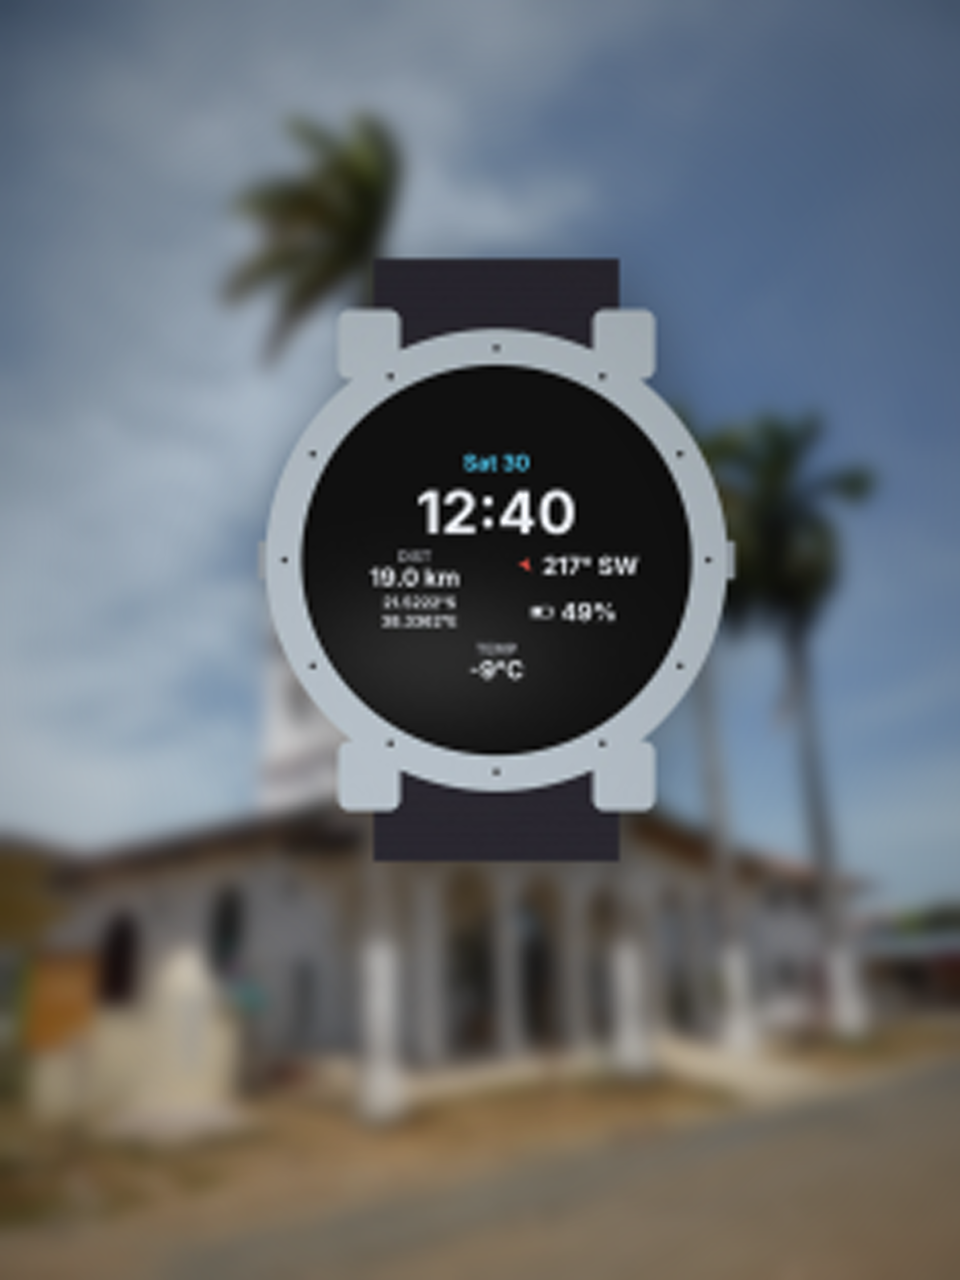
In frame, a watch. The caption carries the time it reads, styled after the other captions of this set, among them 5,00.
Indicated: 12,40
